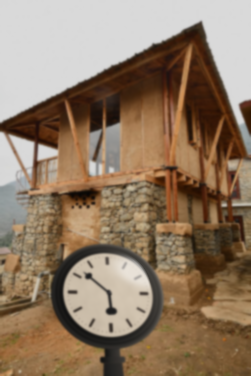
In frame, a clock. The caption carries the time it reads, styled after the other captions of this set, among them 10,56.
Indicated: 5,52
